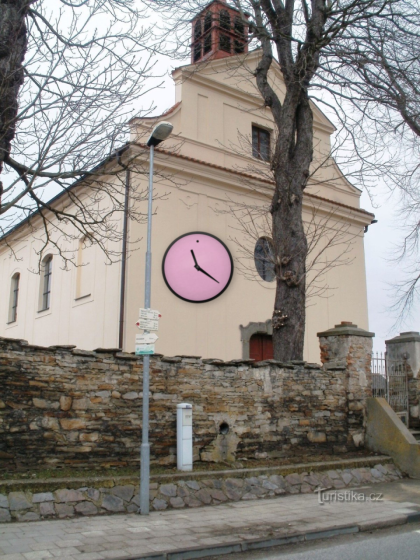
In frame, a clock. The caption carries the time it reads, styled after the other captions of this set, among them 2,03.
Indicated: 11,21
